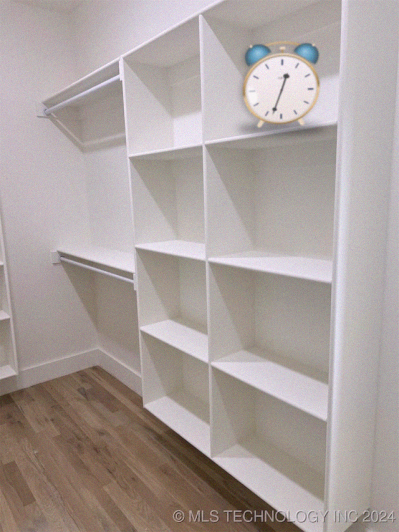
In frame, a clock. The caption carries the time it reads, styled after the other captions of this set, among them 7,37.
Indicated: 12,33
